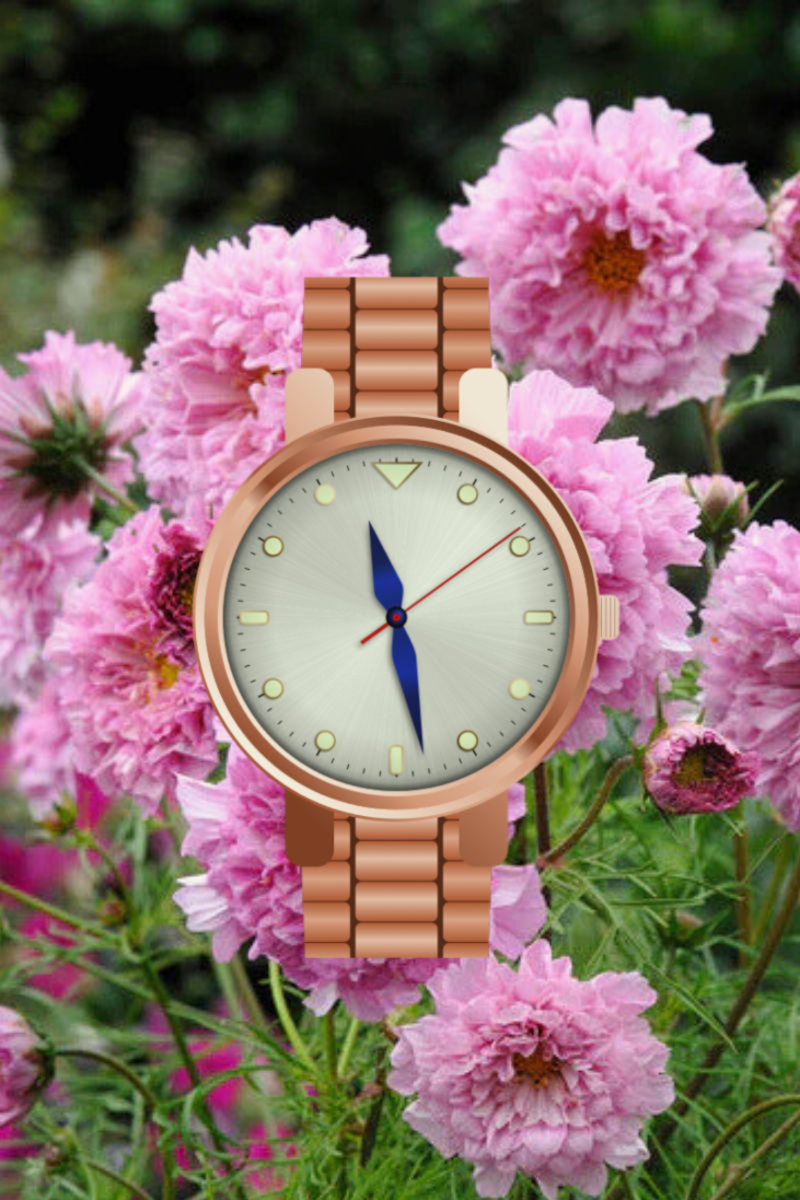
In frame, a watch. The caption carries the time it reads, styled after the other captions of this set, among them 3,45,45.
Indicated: 11,28,09
